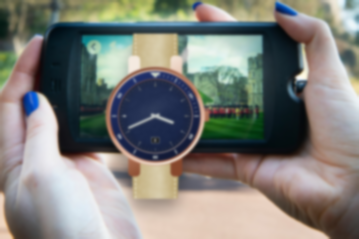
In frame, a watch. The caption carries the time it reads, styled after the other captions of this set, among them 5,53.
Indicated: 3,41
